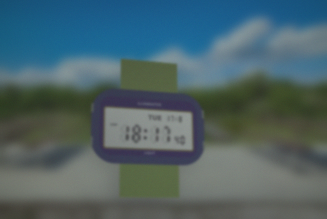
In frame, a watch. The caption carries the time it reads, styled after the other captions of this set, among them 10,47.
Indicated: 18,17
